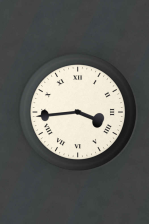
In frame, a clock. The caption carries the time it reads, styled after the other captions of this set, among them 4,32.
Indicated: 3,44
